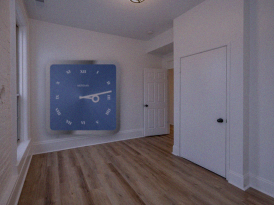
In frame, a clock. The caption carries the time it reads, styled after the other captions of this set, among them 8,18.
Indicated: 3,13
